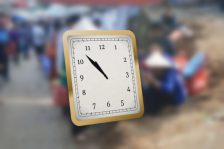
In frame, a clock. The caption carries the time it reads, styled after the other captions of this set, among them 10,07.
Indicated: 10,53
